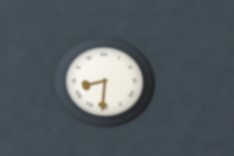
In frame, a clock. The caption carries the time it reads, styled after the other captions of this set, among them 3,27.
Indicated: 8,31
